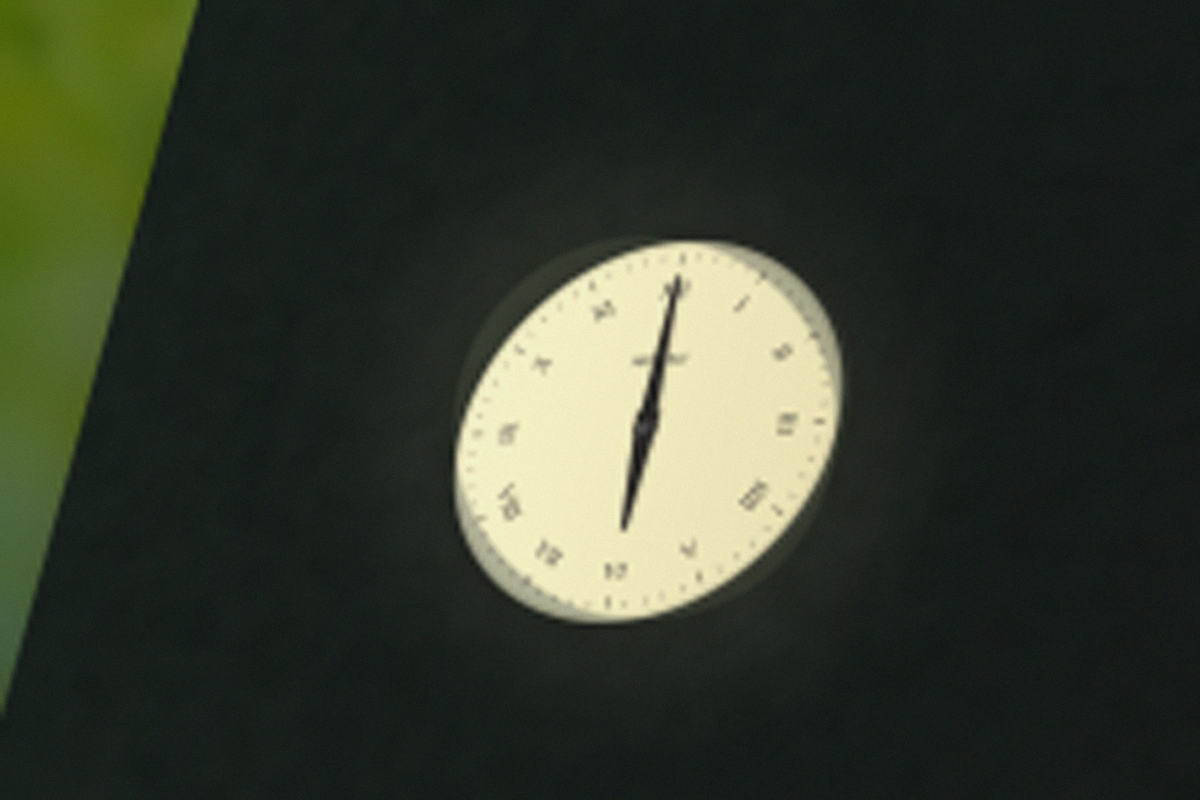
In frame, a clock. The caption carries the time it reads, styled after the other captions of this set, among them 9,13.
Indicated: 6,00
